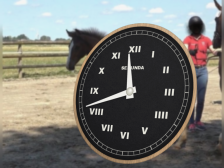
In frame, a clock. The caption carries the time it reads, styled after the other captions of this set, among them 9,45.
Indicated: 11,42
